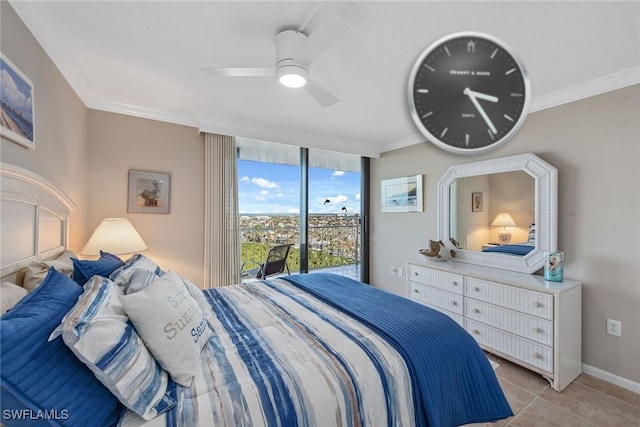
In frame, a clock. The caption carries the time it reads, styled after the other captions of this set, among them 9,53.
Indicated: 3,24
